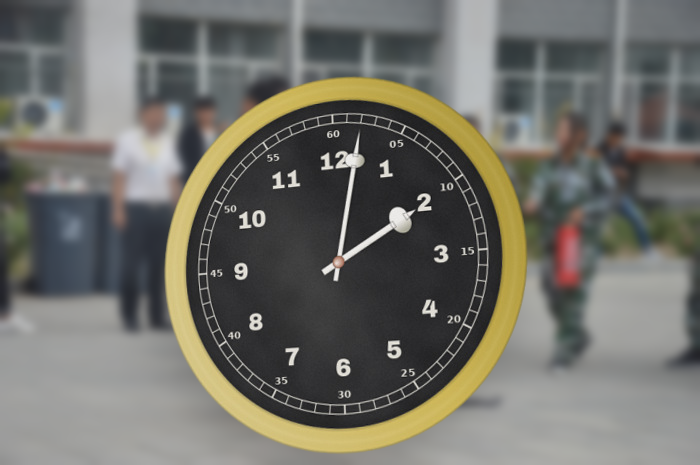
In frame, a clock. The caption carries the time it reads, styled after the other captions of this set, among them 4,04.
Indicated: 2,02
